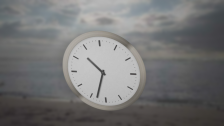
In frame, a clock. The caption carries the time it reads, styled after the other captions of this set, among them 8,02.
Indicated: 10,33
